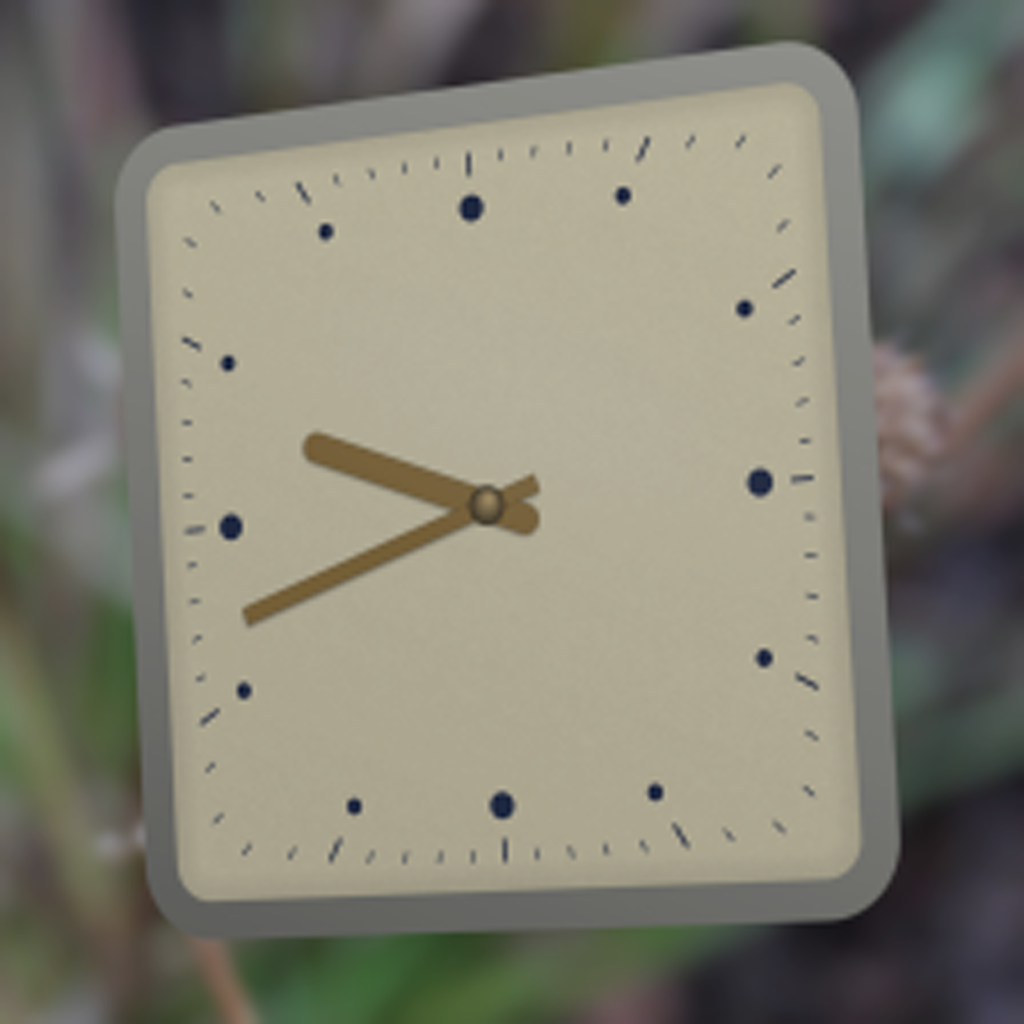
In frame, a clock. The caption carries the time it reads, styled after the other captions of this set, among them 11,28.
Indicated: 9,42
